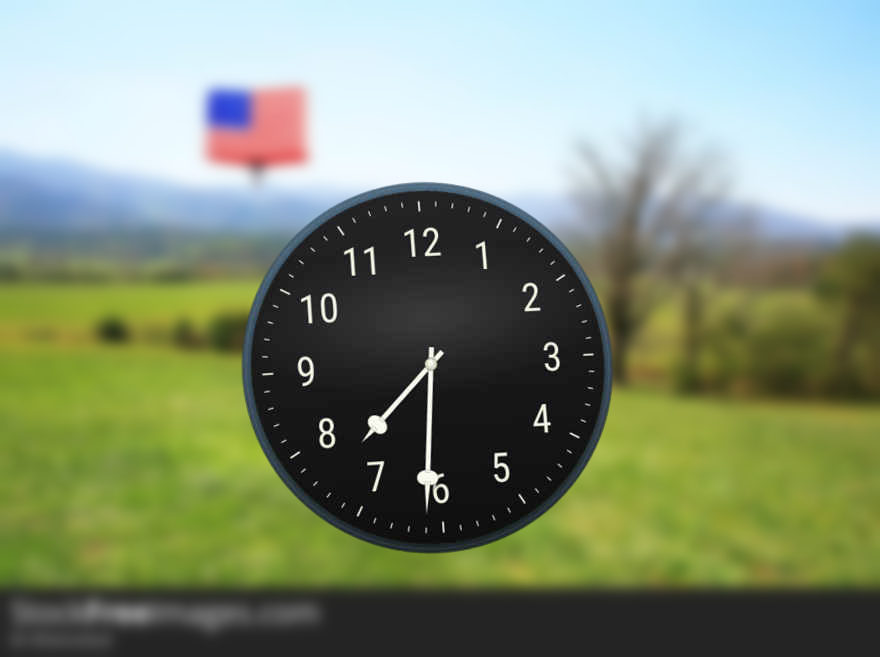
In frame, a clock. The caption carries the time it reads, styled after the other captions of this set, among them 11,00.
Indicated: 7,31
